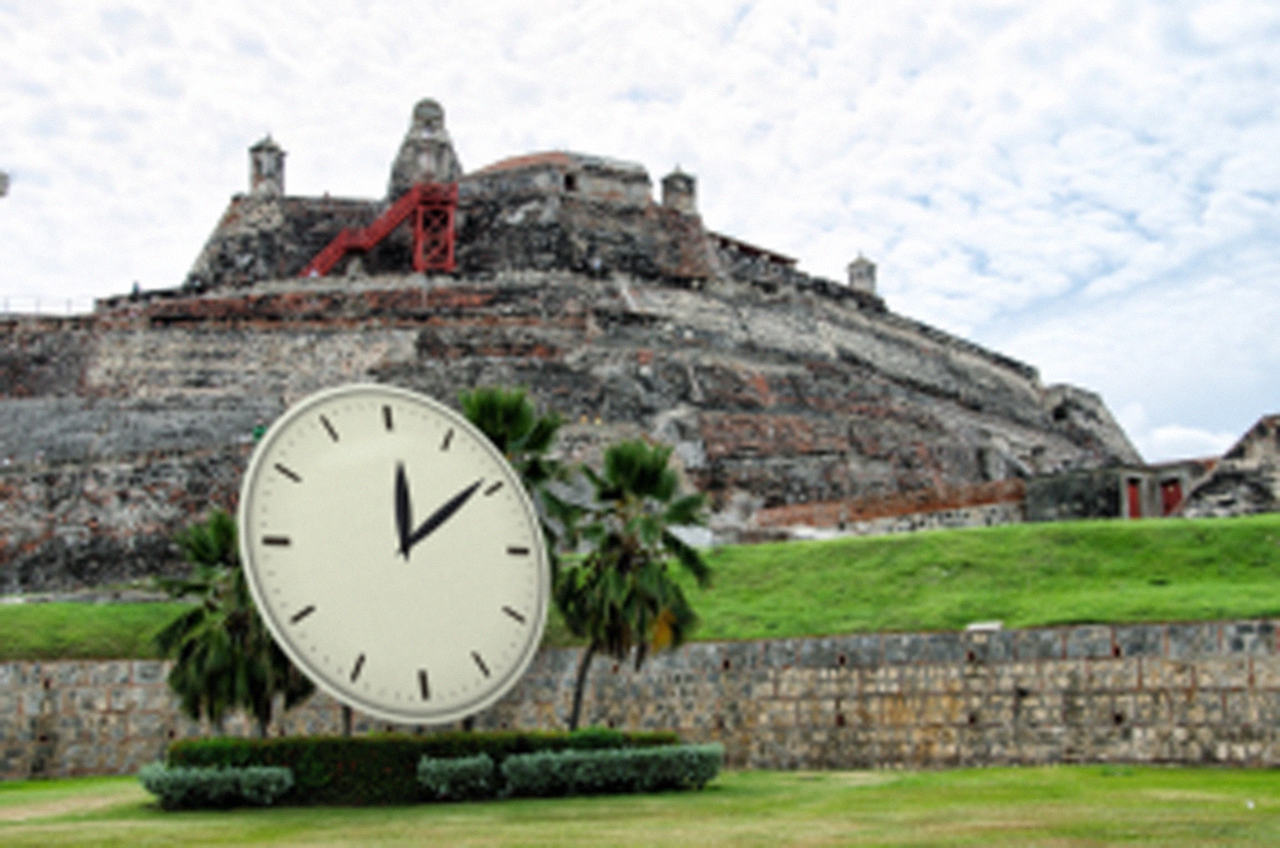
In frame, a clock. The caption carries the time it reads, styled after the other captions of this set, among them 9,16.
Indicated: 12,09
